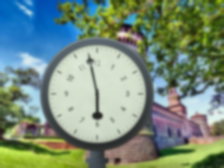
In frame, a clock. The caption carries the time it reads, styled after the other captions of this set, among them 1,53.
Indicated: 5,58
